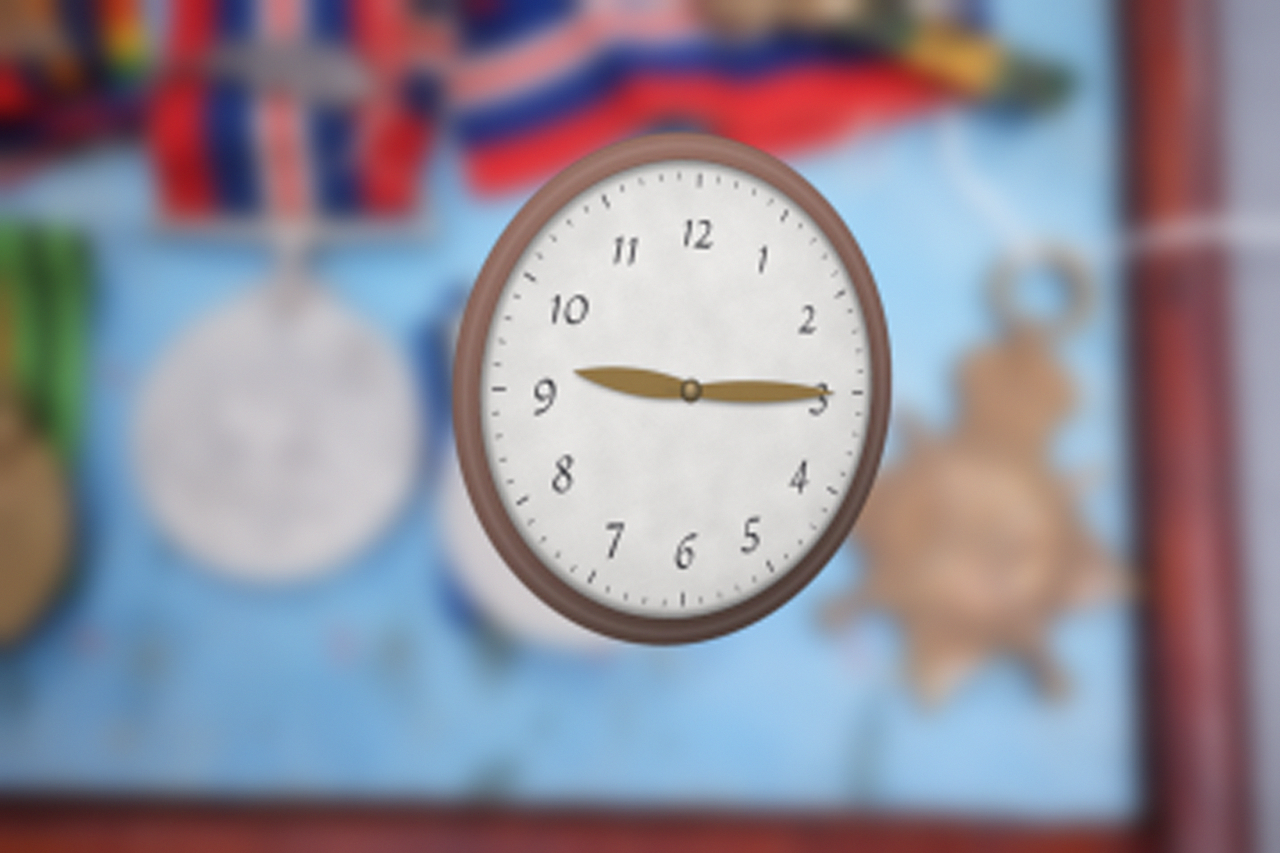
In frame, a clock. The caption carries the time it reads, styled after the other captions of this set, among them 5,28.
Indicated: 9,15
